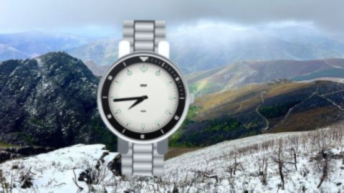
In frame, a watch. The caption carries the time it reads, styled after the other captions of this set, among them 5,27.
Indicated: 7,44
